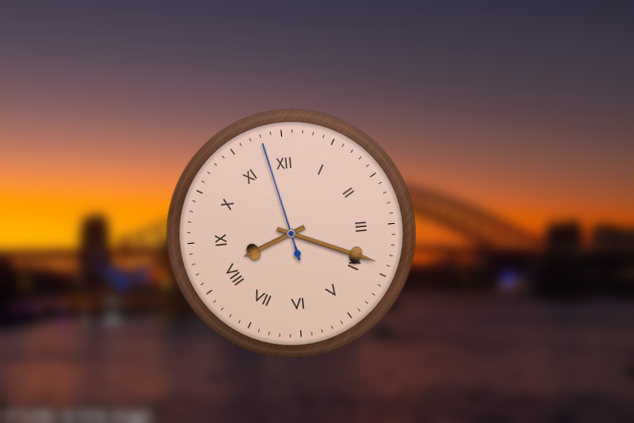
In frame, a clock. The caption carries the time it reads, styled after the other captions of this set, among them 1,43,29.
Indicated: 8,18,58
